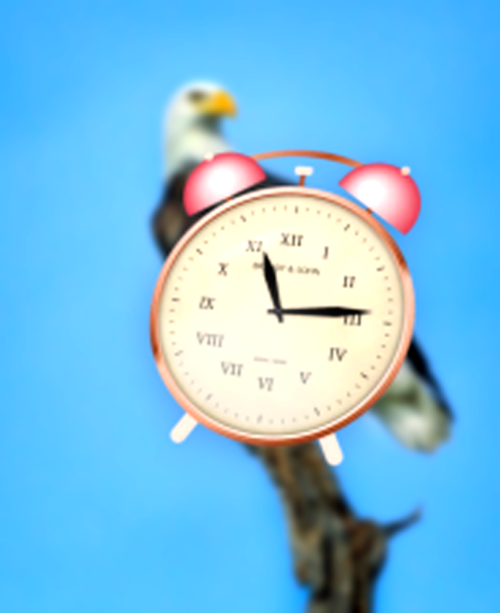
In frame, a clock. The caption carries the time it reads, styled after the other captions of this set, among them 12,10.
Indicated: 11,14
